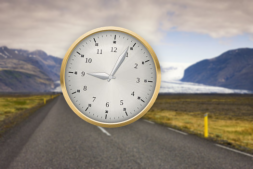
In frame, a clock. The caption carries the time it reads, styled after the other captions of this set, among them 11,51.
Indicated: 9,04
